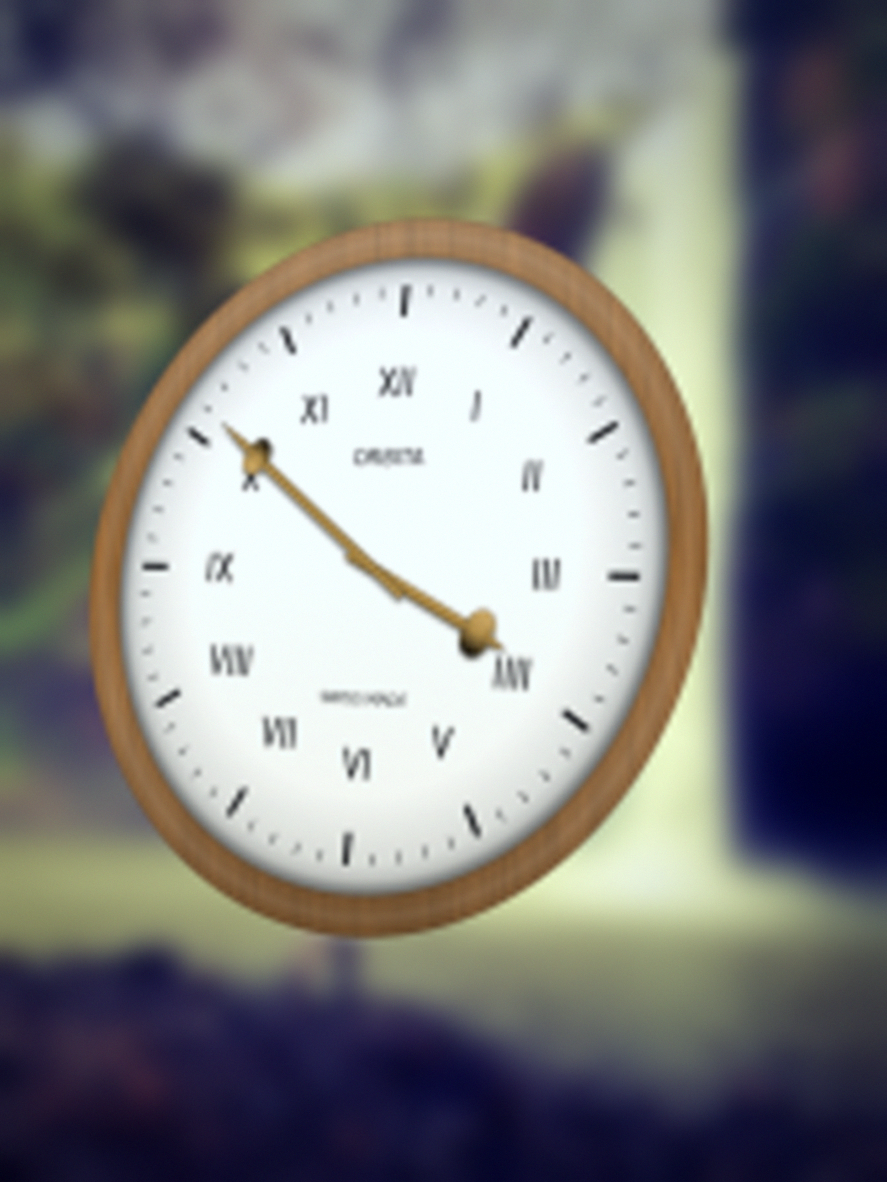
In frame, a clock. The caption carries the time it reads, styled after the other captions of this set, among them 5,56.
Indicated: 3,51
